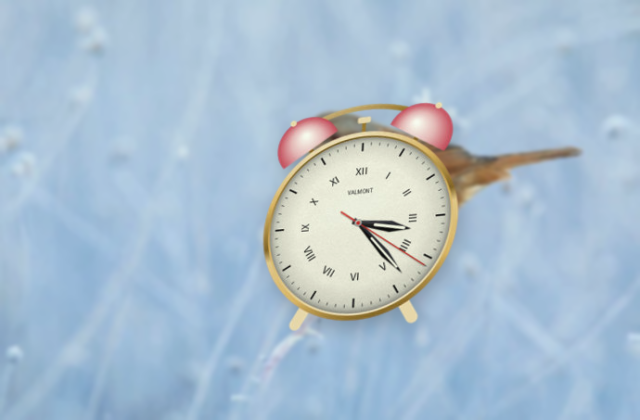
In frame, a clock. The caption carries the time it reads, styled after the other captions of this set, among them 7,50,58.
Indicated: 3,23,21
